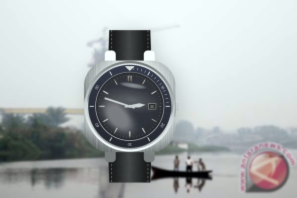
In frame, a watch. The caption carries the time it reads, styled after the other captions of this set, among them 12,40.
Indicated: 2,48
